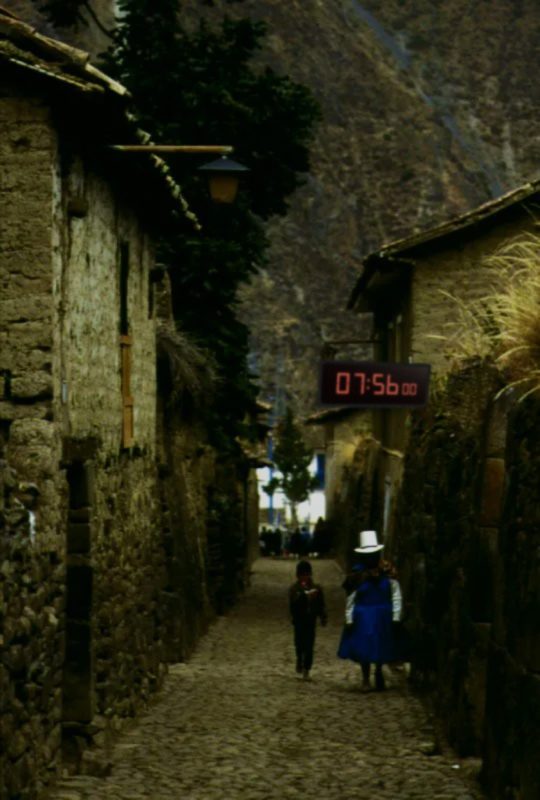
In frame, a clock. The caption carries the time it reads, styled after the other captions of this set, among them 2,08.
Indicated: 7,56
